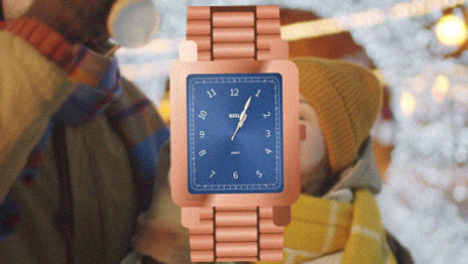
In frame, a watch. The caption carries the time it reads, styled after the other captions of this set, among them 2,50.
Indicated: 1,04
